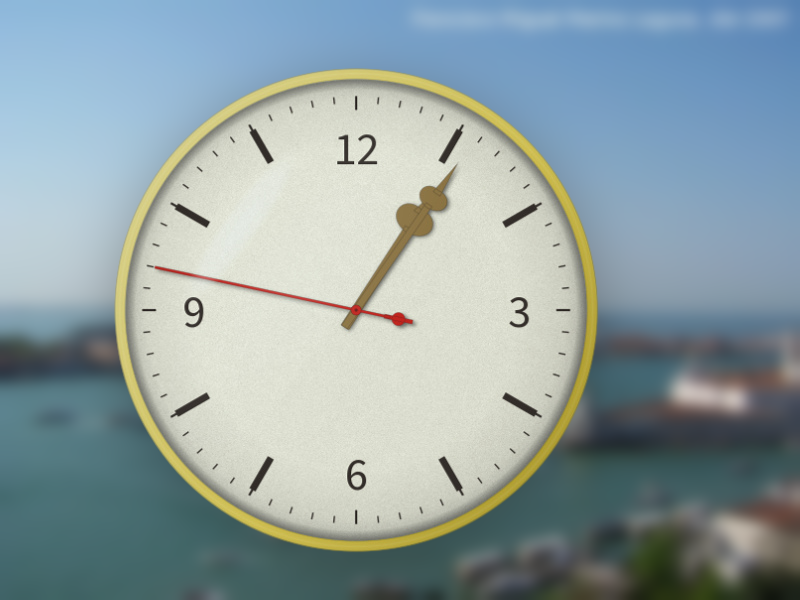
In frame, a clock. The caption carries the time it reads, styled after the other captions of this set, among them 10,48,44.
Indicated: 1,05,47
